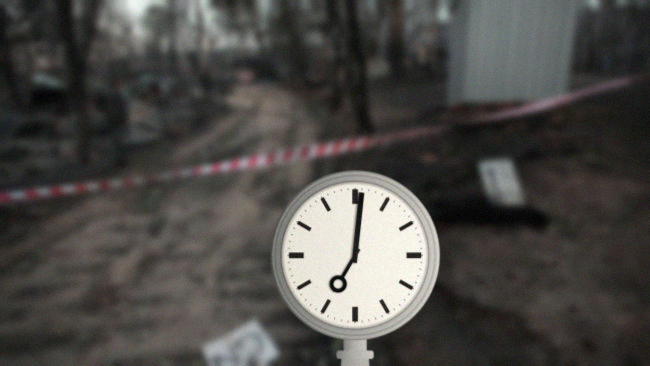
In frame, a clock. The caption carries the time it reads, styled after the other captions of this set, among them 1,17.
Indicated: 7,01
